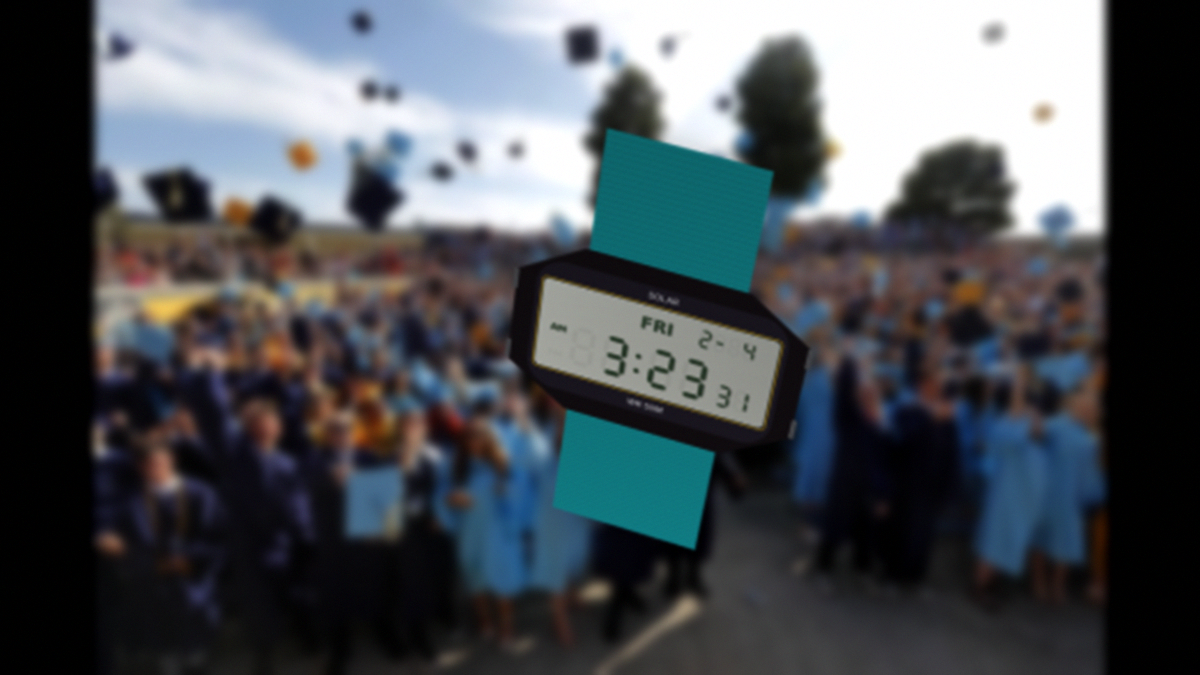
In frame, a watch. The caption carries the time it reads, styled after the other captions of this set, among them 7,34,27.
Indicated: 3,23,31
